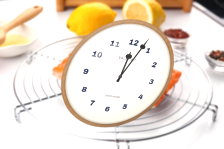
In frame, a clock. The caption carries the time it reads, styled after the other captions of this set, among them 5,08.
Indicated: 12,03
